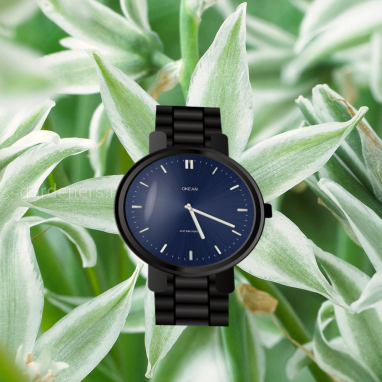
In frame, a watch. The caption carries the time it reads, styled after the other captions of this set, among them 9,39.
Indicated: 5,19
